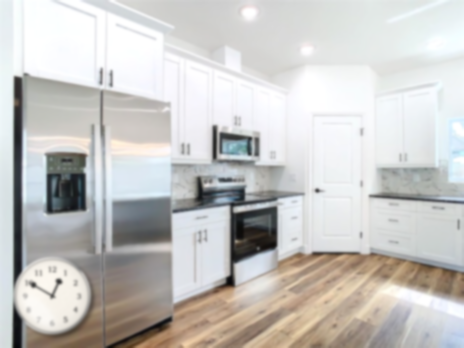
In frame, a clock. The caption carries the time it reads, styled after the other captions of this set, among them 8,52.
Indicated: 12,50
